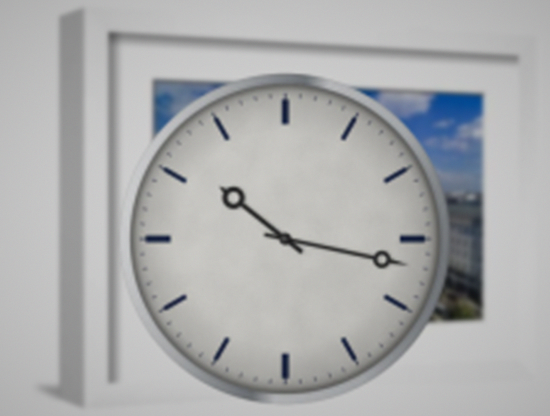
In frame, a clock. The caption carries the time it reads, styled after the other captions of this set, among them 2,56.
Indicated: 10,17
